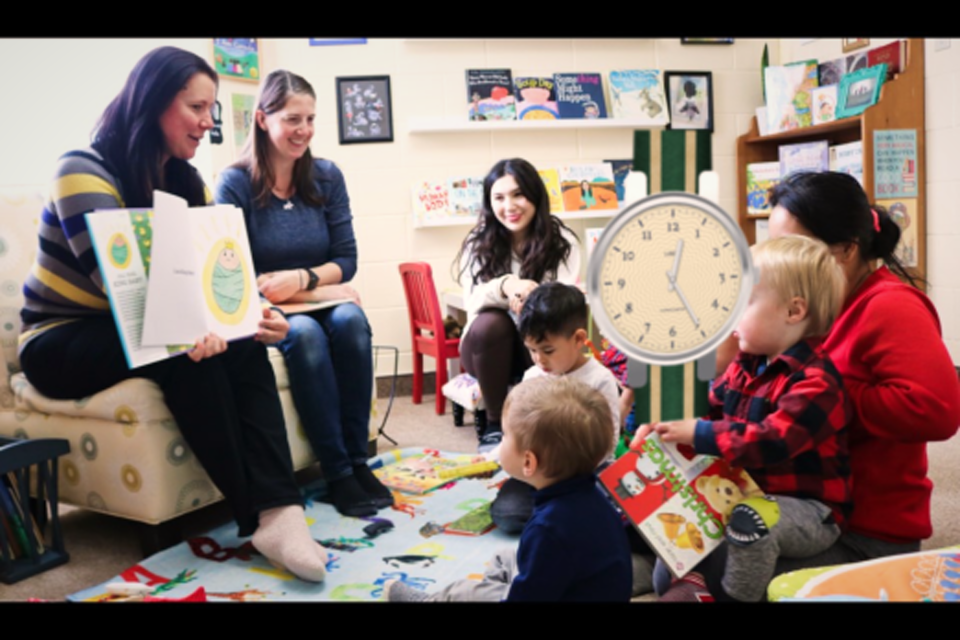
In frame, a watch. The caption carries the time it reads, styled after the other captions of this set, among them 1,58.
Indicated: 12,25
